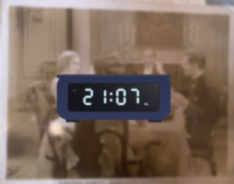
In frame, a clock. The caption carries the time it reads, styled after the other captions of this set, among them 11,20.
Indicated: 21,07
